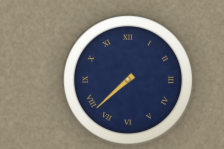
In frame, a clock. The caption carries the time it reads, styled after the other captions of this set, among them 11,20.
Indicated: 7,38
